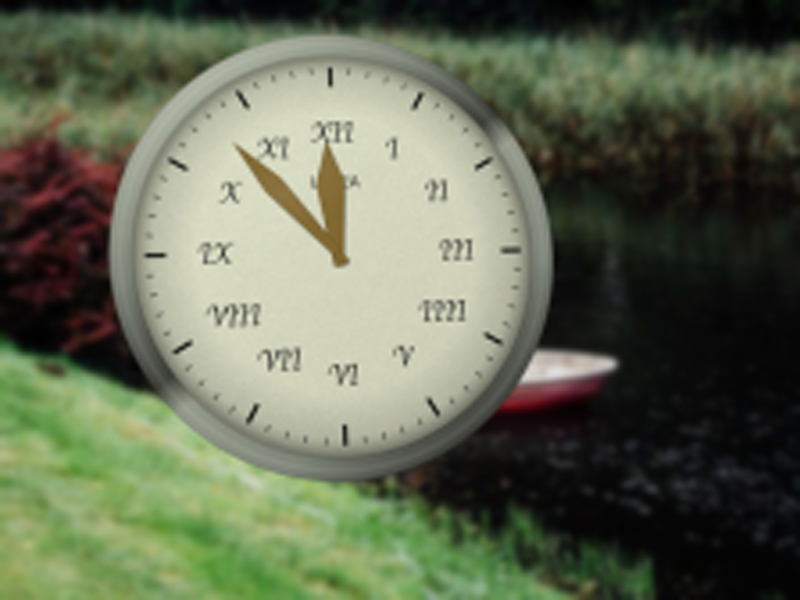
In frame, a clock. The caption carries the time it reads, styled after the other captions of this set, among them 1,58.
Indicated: 11,53
